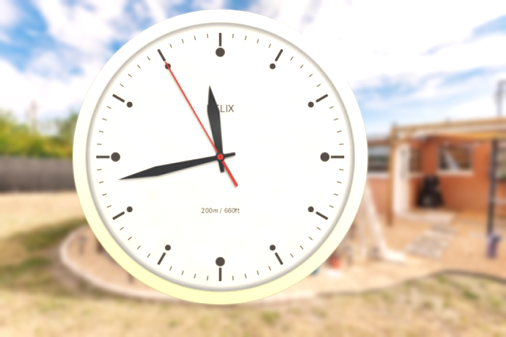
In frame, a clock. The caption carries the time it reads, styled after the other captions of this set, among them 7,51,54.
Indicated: 11,42,55
